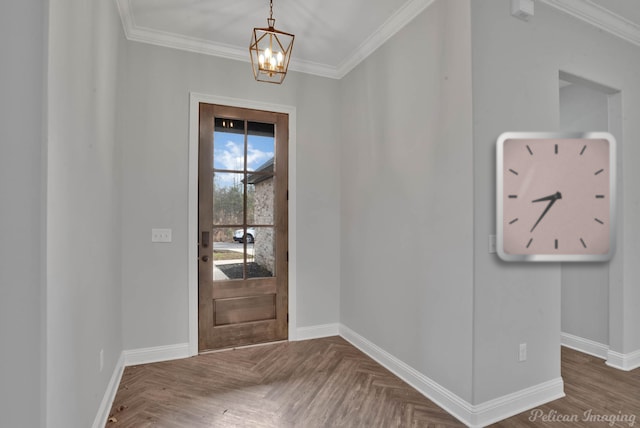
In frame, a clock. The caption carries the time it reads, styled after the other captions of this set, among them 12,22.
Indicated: 8,36
